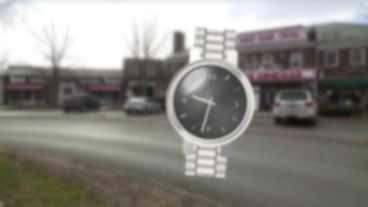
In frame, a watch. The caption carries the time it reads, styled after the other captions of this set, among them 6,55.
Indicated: 9,32
